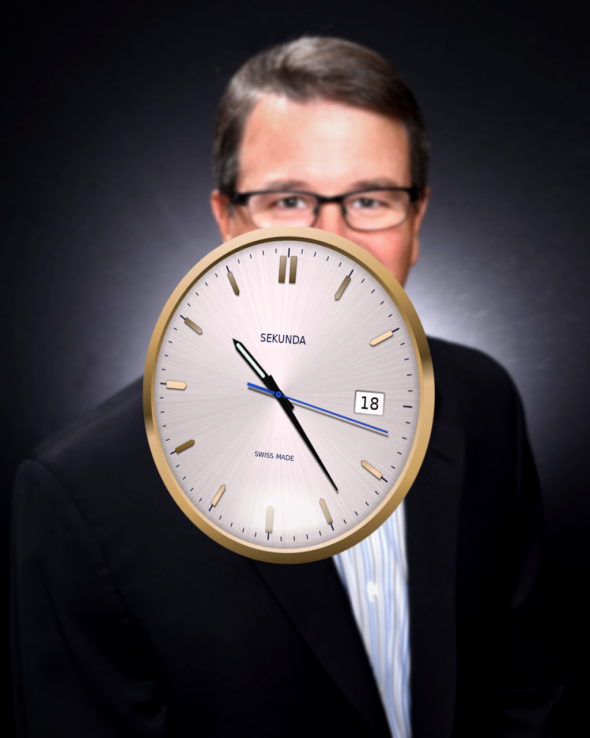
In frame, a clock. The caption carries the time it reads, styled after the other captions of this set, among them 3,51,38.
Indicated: 10,23,17
